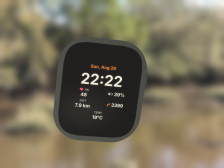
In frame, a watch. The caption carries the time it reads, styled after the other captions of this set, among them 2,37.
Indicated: 22,22
